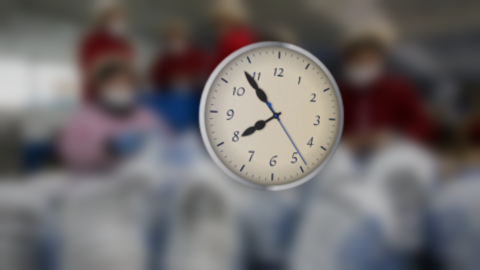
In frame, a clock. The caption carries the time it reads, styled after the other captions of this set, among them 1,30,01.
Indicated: 7,53,24
